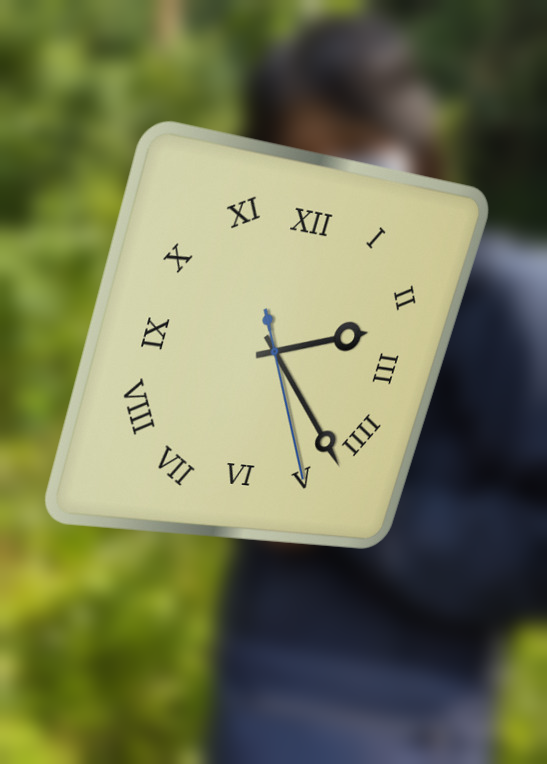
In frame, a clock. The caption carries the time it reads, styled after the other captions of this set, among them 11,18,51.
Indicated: 2,22,25
